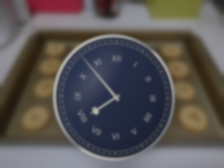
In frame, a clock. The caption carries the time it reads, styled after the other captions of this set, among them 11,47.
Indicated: 7,53
